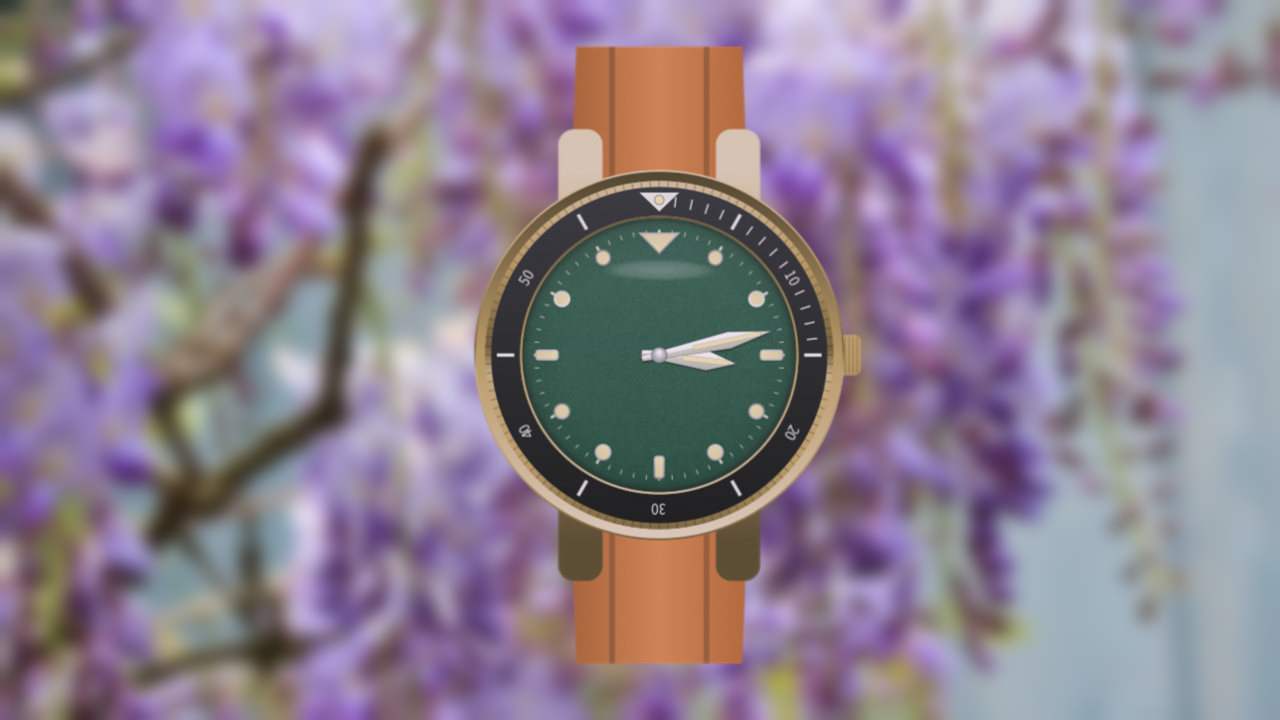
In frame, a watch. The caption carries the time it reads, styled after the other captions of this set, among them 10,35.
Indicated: 3,13
